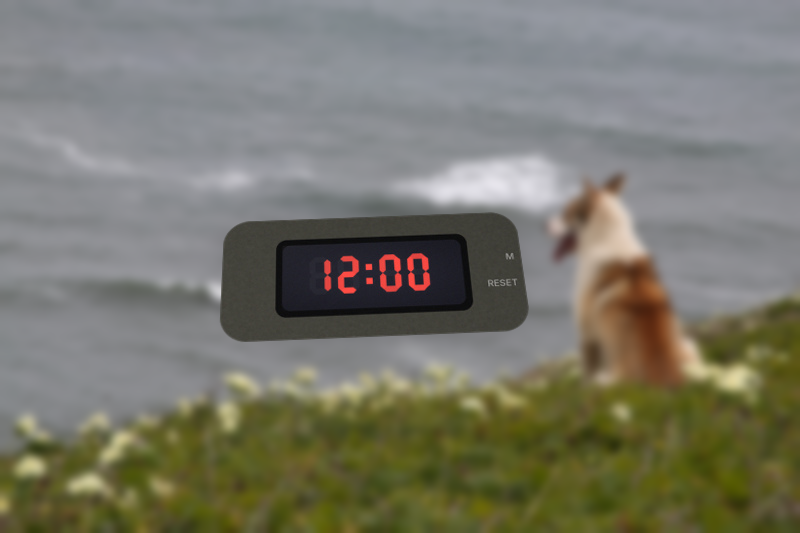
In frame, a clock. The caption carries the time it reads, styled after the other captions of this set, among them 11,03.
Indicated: 12,00
